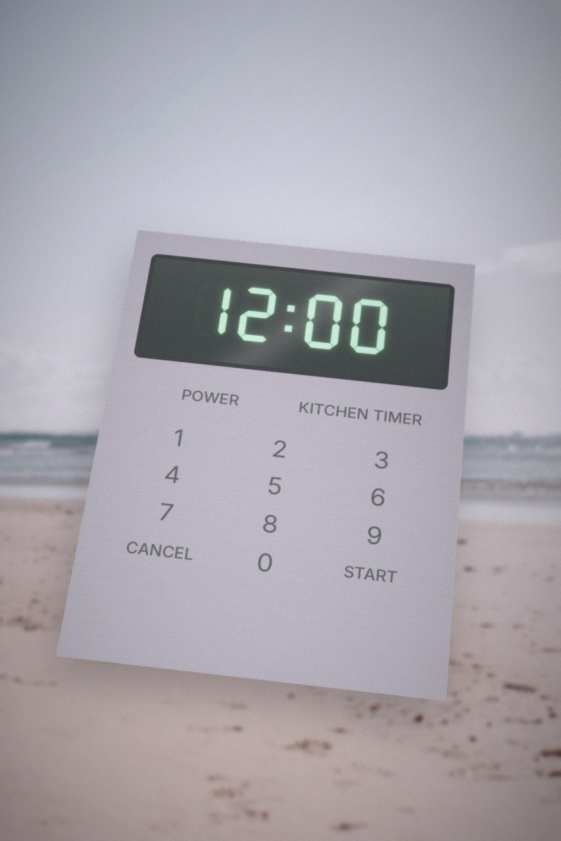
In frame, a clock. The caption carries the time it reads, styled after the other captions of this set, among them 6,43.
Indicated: 12,00
